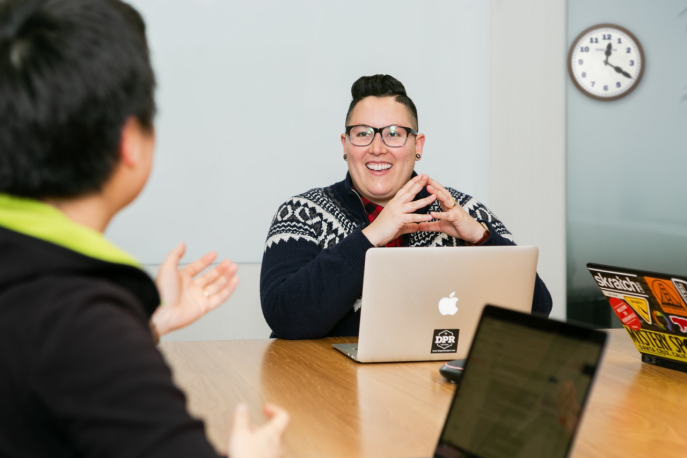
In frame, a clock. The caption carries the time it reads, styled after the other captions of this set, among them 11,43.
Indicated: 12,20
